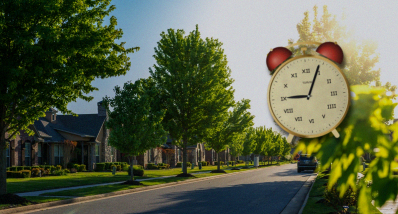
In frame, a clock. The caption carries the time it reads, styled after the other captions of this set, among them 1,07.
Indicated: 9,04
